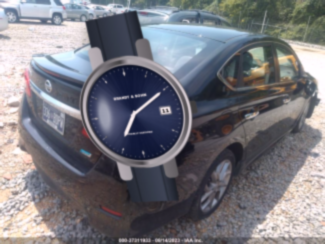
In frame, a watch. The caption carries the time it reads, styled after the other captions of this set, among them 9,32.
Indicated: 7,10
